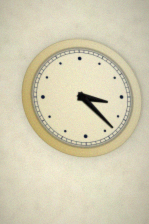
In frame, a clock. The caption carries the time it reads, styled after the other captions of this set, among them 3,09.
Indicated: 3,23
